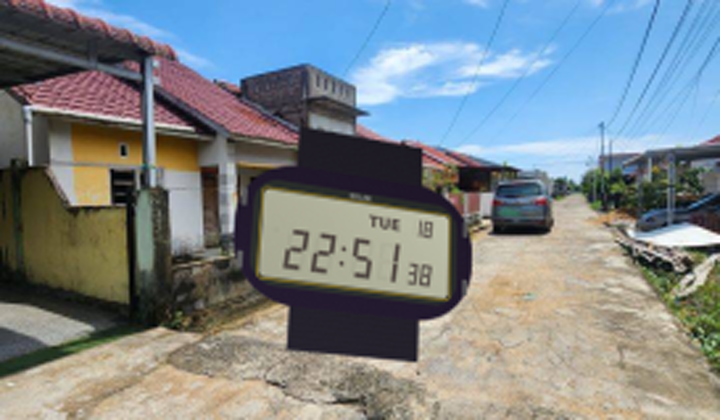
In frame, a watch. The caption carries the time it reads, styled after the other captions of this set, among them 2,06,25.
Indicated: 22,51,38
